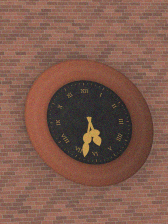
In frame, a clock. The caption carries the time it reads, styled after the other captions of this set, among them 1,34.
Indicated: 5,33
